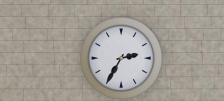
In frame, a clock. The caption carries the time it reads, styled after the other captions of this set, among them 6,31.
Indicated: 2,35
